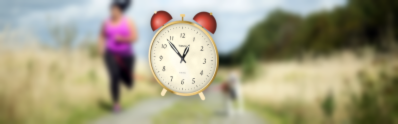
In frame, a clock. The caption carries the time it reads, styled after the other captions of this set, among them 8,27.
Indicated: 12,53
